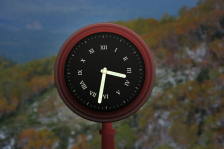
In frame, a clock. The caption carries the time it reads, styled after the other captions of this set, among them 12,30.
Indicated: 3,32
